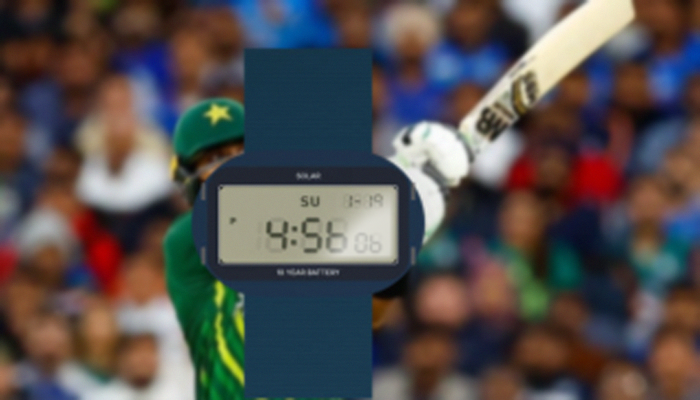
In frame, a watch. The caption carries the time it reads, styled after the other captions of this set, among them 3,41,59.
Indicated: 4,56,06
